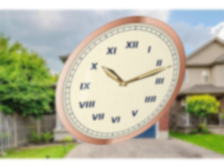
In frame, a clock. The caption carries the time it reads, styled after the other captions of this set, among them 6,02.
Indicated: 10,12
